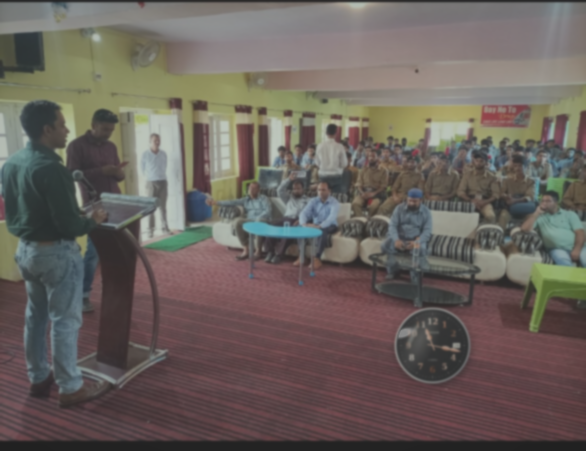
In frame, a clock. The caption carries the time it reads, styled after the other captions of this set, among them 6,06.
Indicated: 11,17
